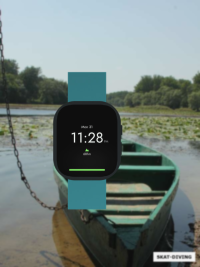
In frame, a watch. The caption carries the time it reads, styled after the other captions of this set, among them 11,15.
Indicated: 11,28
